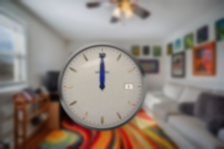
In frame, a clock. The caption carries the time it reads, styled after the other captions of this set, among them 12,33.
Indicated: 12,00
